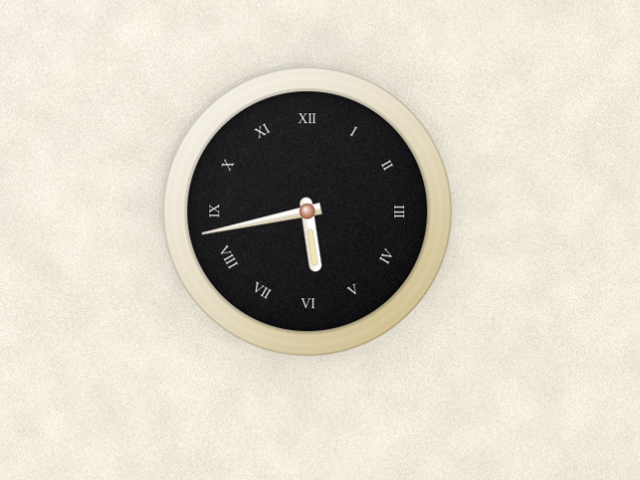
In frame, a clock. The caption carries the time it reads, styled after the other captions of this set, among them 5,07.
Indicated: 5,43
